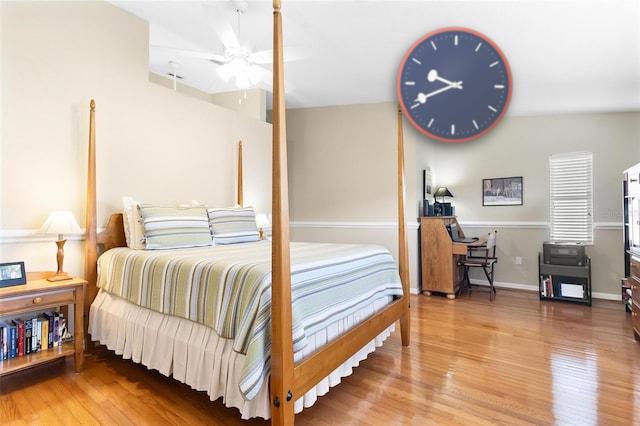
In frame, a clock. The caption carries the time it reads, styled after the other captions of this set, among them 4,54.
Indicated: 9,41
